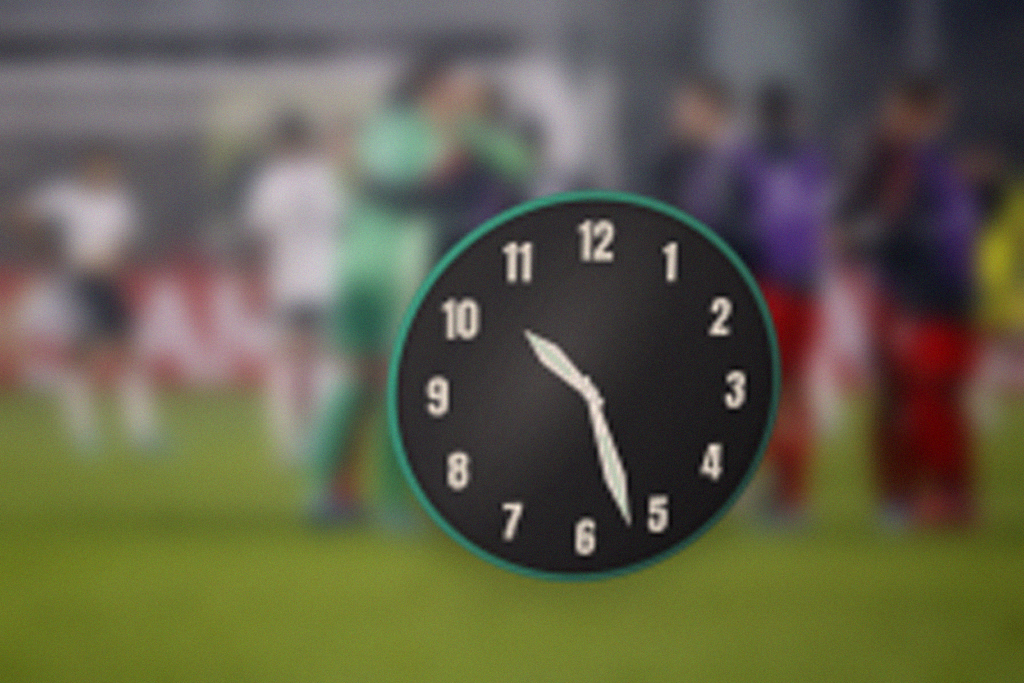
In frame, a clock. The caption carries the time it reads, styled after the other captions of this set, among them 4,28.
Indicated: 10,27
